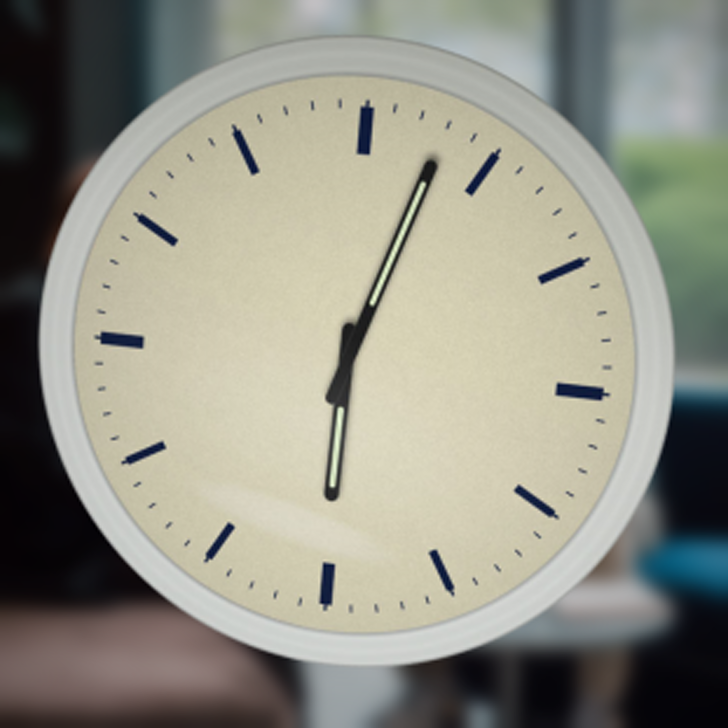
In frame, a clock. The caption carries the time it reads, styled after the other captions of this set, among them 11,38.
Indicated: 6,03
